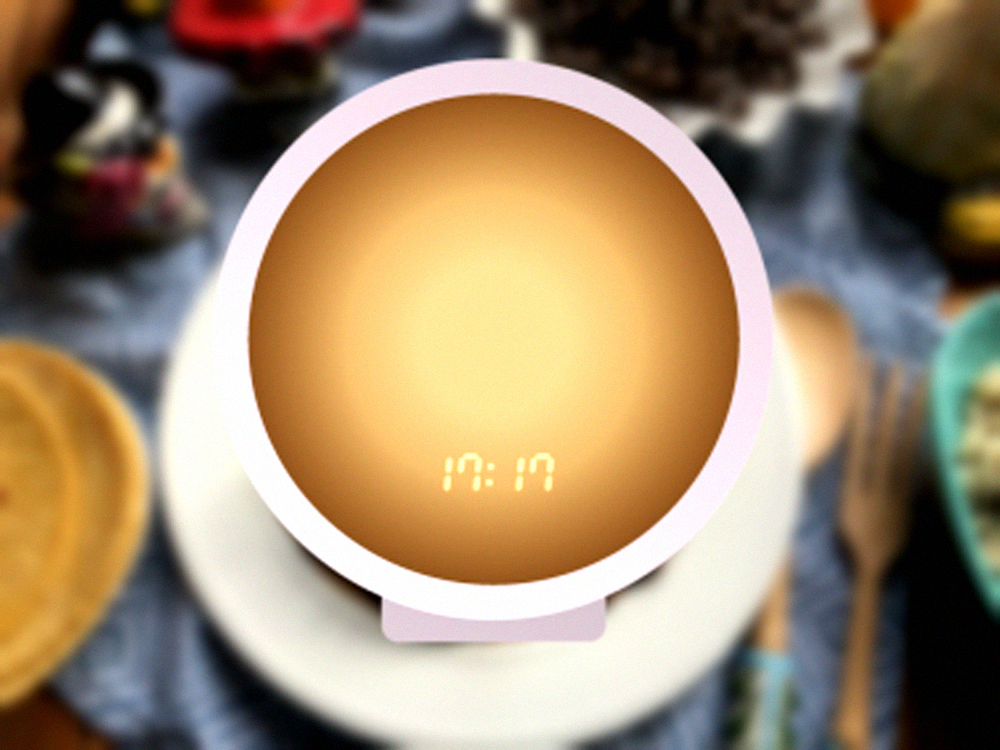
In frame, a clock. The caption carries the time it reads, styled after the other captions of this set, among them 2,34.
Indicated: 17,17
